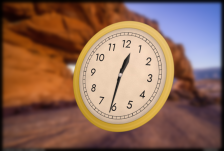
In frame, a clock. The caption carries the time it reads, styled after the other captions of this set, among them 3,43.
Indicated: 12,31
